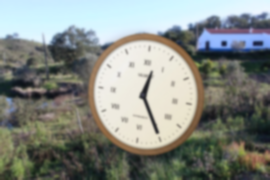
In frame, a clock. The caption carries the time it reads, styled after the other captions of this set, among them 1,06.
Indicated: 12,25
